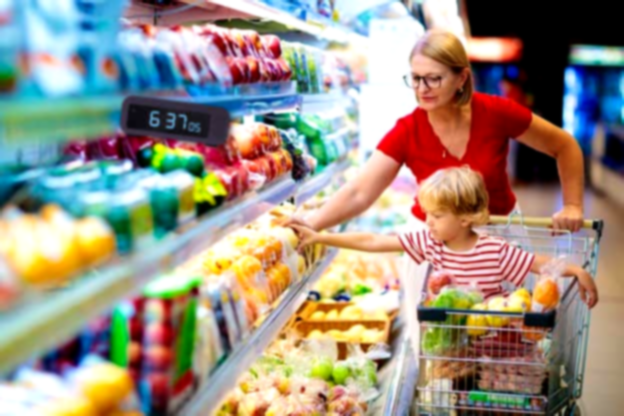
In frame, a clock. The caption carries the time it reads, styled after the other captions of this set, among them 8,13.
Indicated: 6,37
